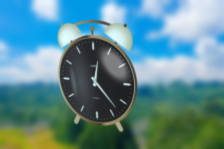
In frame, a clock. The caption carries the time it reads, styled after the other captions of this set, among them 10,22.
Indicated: 12,23
